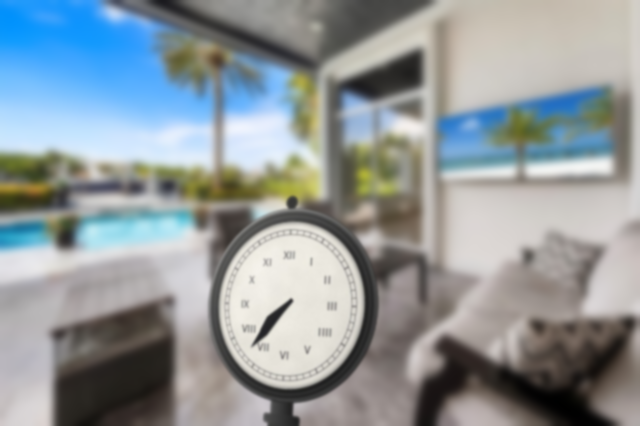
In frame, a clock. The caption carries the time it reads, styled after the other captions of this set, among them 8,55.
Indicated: 7,37
